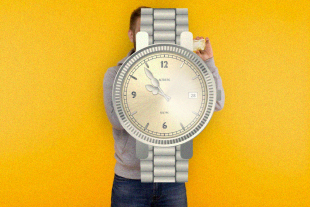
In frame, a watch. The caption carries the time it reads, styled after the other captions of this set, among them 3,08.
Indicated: 9,54
